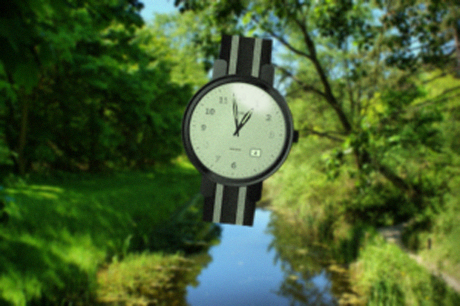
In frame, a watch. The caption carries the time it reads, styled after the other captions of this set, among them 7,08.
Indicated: 12,58
